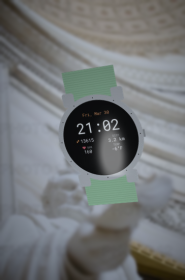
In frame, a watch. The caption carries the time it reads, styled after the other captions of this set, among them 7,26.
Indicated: 21,02
